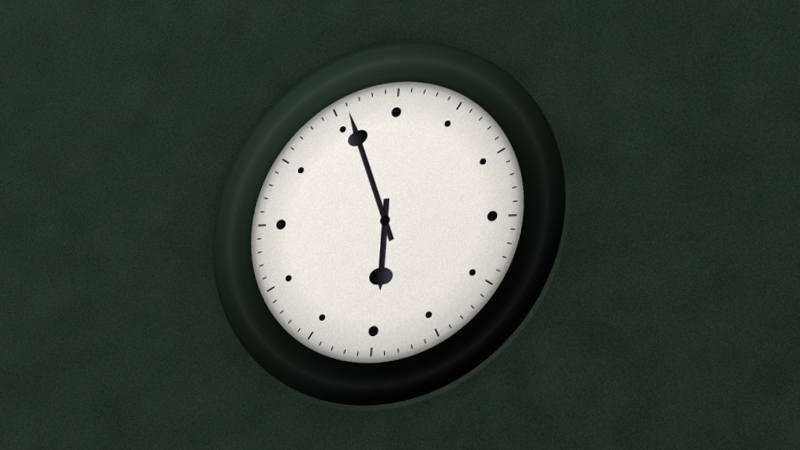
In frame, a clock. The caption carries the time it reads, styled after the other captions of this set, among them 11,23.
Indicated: 5,56
